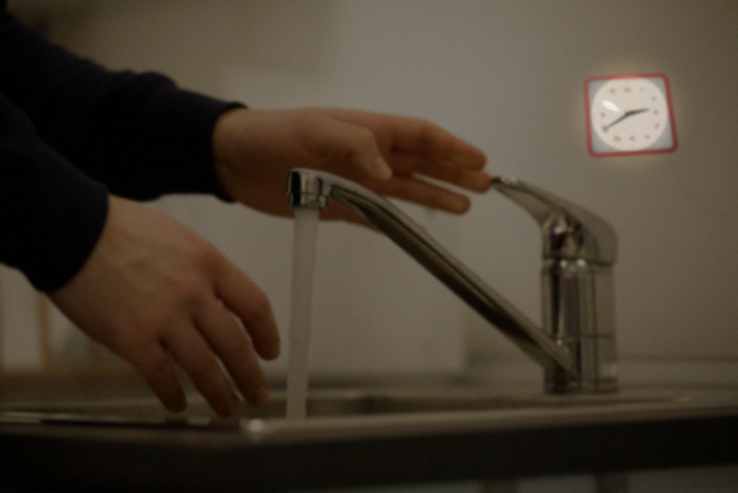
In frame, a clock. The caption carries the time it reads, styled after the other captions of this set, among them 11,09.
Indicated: 2,40
